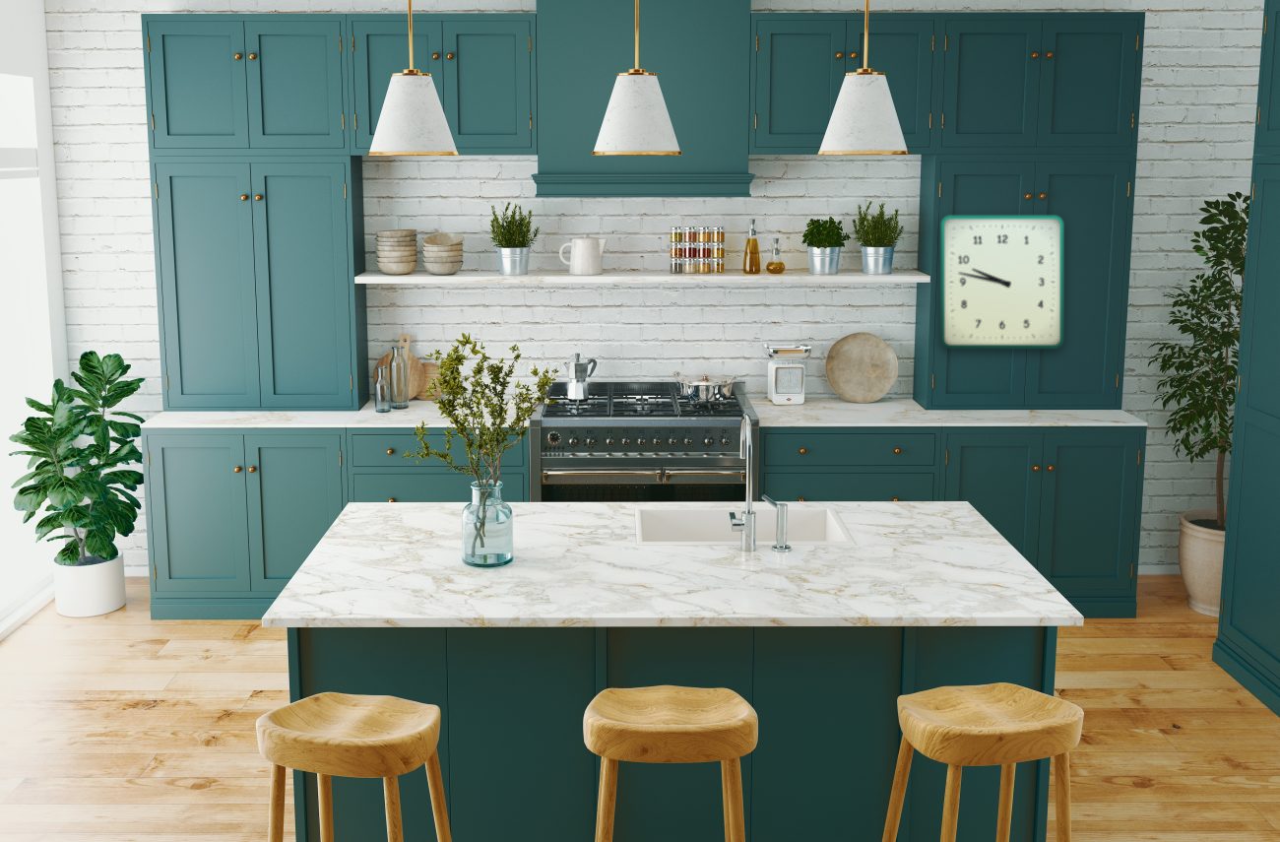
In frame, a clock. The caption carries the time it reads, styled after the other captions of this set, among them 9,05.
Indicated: 9,47
